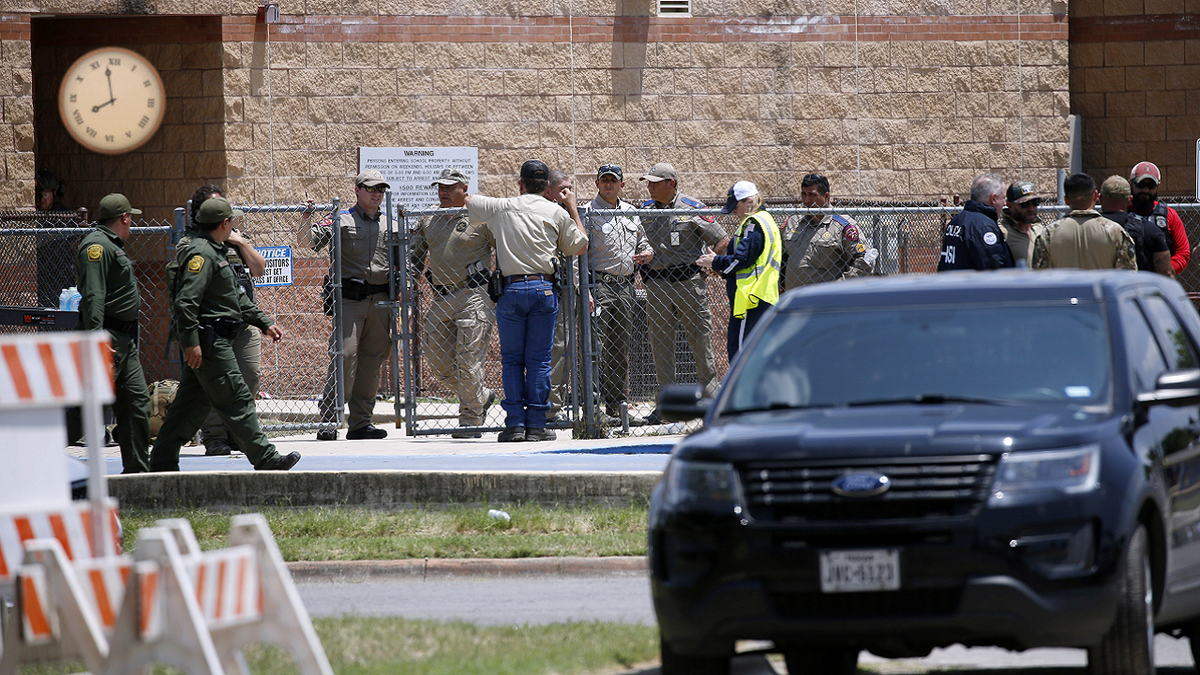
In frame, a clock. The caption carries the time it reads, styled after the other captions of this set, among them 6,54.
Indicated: 7,58
